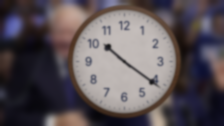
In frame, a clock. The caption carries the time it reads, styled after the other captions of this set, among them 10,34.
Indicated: 10,21
